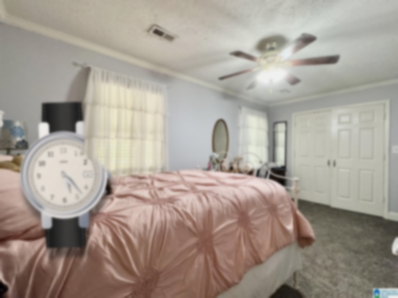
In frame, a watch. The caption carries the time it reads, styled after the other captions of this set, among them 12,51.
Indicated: 5,23
